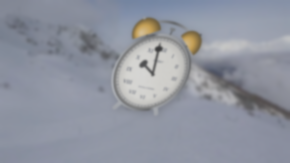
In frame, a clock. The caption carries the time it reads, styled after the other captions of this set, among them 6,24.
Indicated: 9,58
